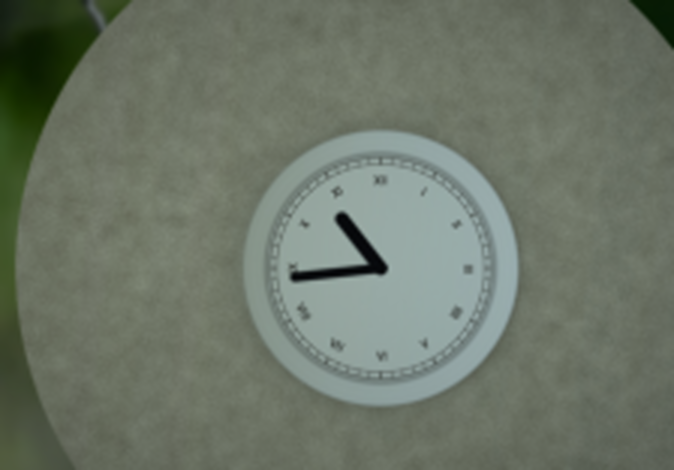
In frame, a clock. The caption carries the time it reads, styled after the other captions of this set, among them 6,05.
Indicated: 10,44
